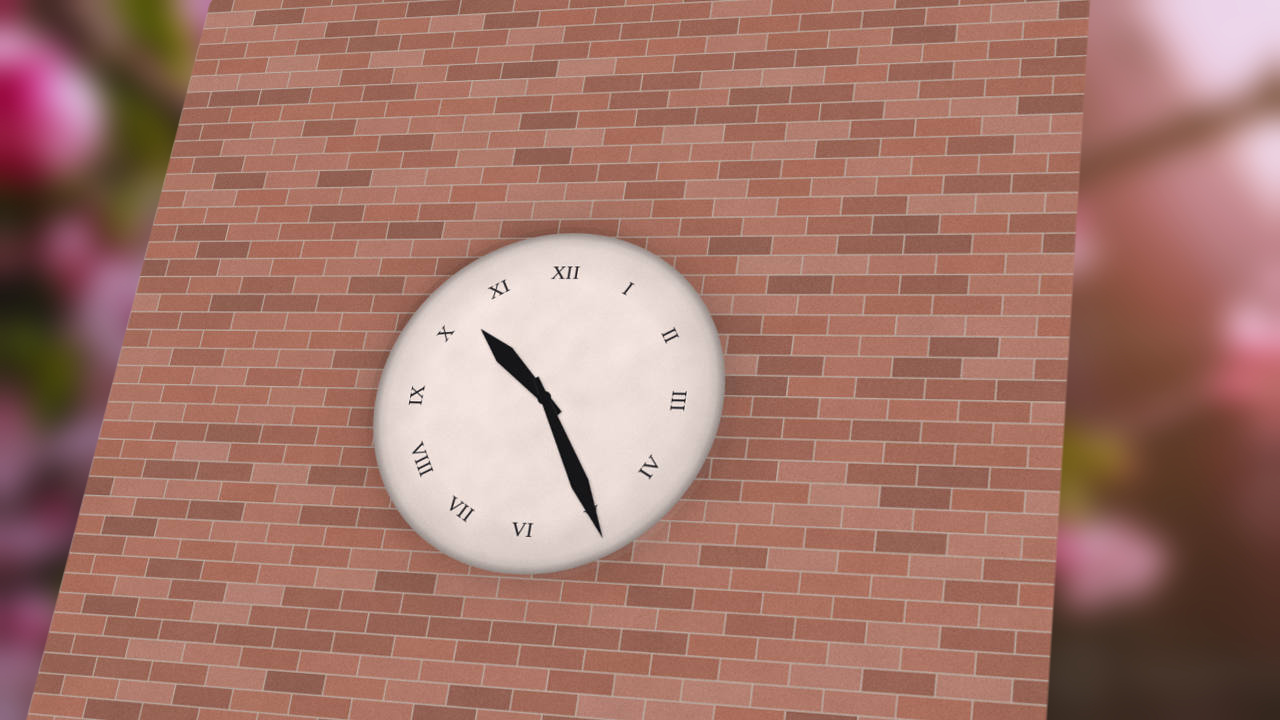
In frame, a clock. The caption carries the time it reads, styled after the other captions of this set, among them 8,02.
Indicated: 10,25
